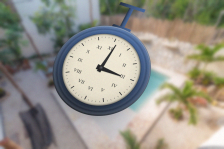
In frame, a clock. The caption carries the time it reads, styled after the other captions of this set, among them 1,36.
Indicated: 3,01
